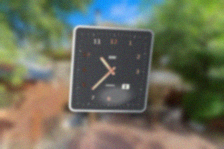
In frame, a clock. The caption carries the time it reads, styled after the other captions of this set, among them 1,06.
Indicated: 10,37
